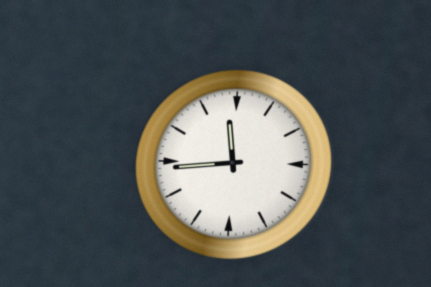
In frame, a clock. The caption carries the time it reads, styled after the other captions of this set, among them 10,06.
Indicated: 11,44
